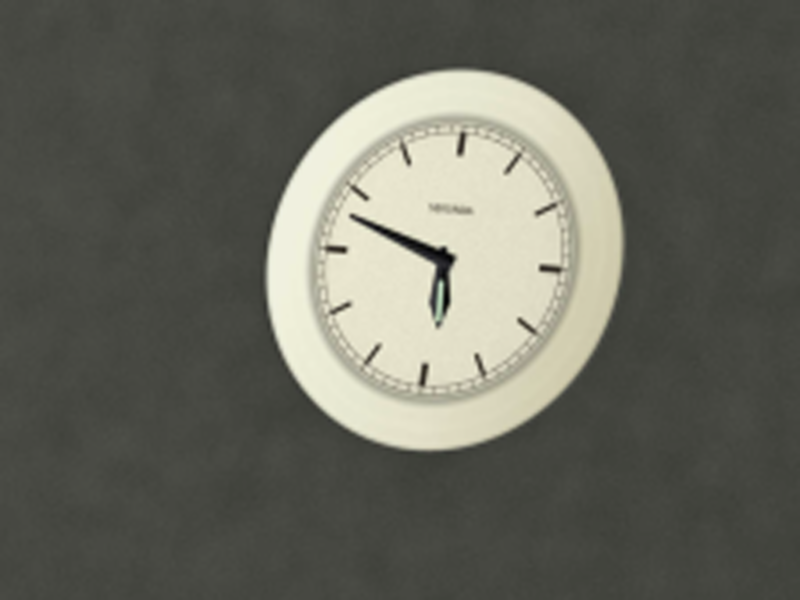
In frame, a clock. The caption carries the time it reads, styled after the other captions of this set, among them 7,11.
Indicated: 5,48
